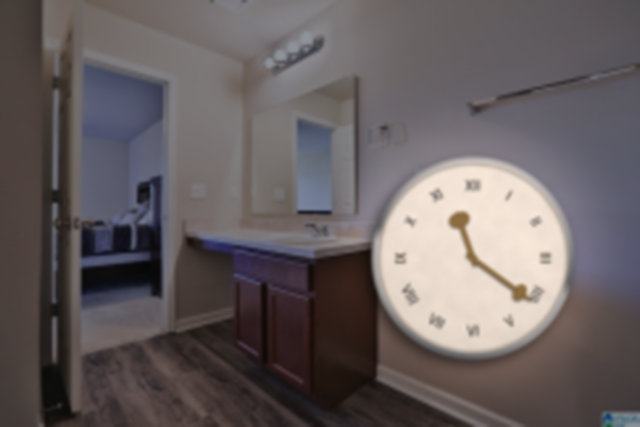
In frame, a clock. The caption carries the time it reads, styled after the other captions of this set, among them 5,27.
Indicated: 11,21
